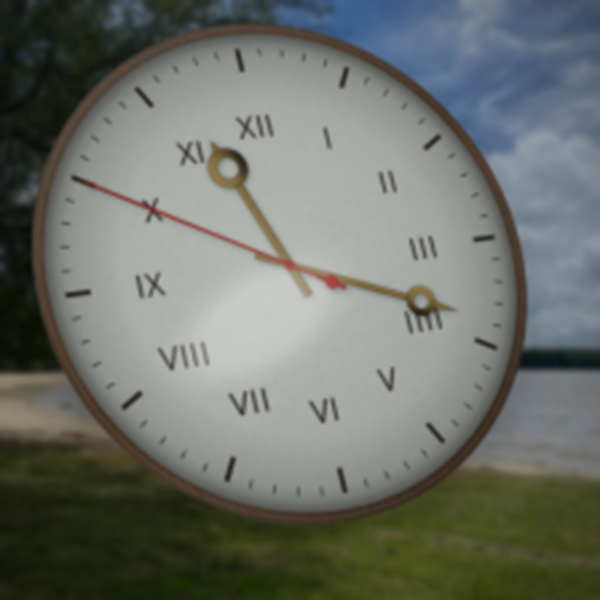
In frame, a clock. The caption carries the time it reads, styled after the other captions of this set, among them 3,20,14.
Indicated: 11,18,50
